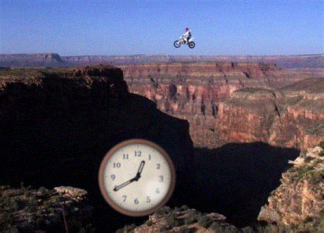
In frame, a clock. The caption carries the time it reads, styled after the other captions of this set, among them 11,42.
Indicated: 12,40
